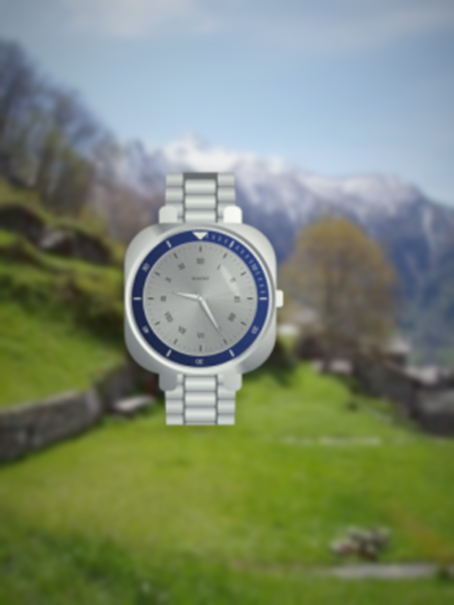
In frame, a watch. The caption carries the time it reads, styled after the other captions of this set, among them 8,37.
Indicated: 9,25
